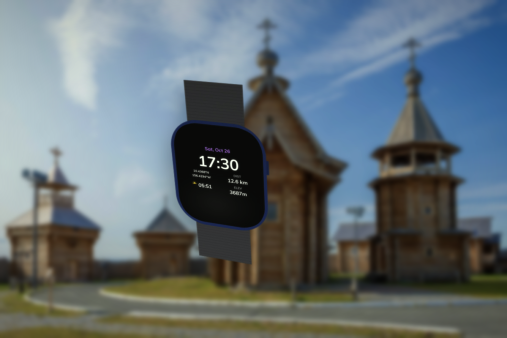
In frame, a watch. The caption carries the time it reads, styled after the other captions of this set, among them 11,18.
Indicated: 17,30
